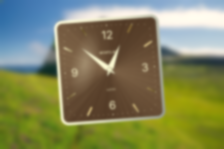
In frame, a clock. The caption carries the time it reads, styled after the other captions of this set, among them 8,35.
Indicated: 12,52
